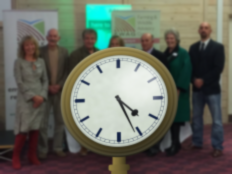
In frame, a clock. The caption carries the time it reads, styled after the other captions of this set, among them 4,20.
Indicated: 4,26
